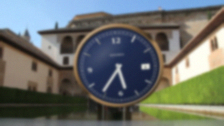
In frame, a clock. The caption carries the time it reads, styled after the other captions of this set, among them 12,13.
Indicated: 5,36
